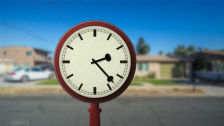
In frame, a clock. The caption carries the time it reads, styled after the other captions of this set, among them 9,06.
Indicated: 2,23
